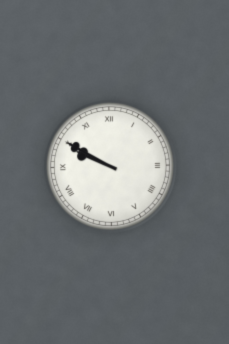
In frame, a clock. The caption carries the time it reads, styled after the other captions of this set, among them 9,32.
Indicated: 9,50
